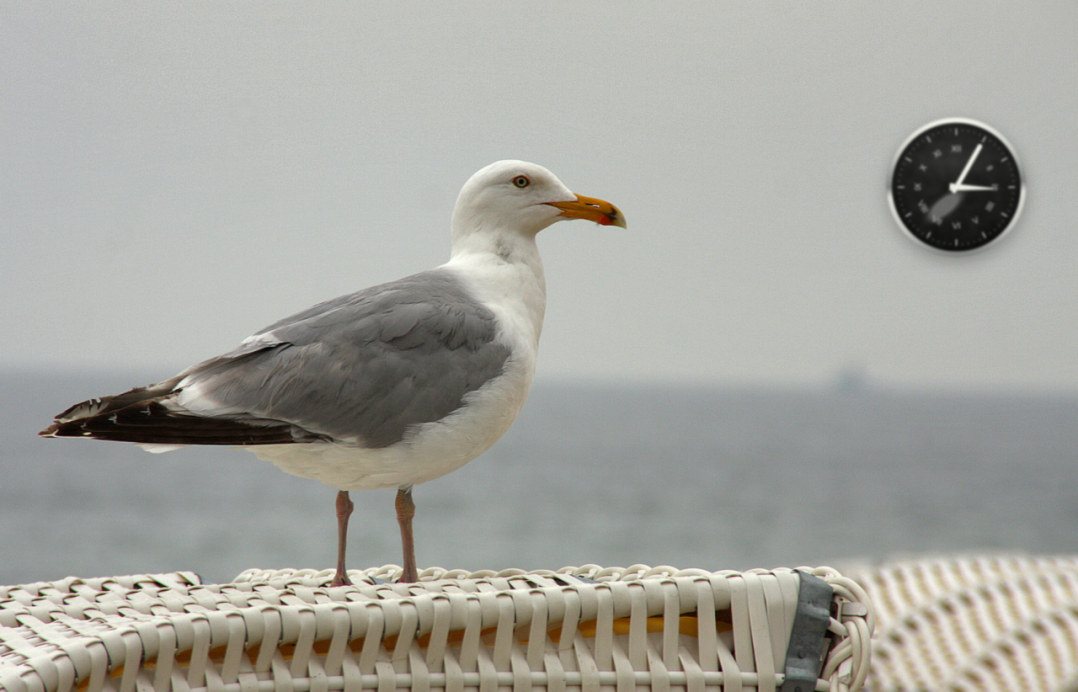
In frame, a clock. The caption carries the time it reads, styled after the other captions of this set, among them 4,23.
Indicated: 3,05
